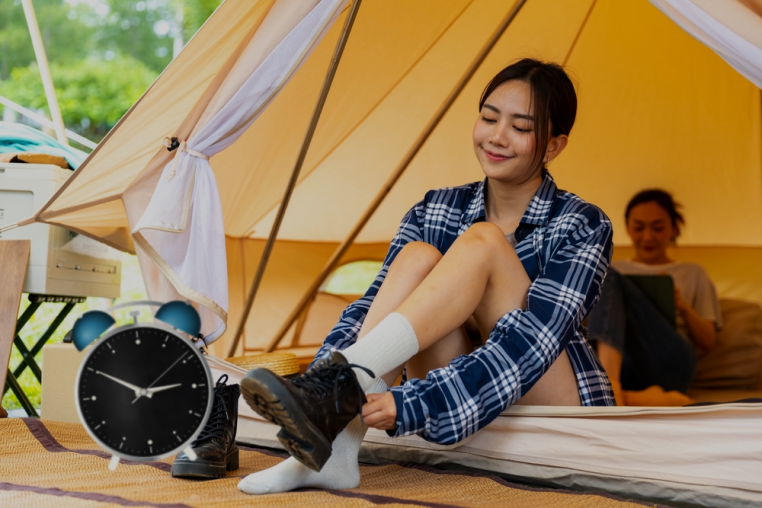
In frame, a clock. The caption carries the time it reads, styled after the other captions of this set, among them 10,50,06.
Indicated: 2,50,09
